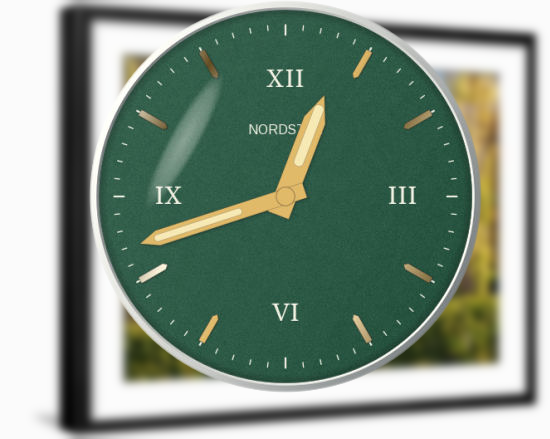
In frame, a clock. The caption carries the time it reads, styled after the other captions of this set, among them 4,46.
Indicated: 12,42
